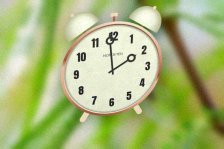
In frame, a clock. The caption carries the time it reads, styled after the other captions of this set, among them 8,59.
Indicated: 1,59
